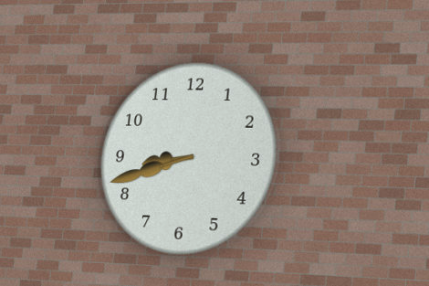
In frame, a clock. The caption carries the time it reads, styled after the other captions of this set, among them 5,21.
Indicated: 8,42
